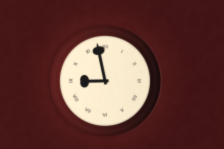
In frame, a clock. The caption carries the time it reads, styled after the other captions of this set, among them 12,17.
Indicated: 8,58
